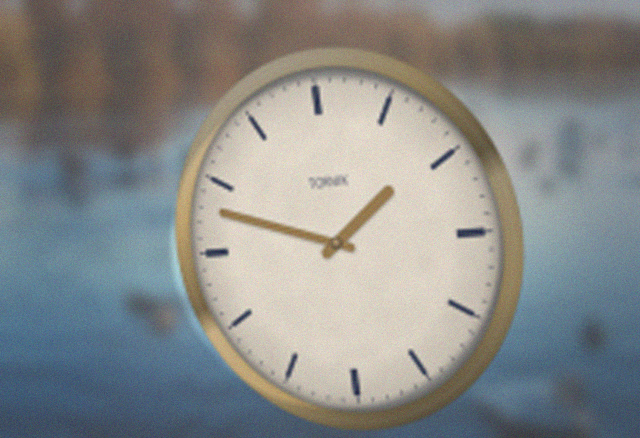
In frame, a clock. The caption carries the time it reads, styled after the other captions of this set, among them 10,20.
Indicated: 1,48
